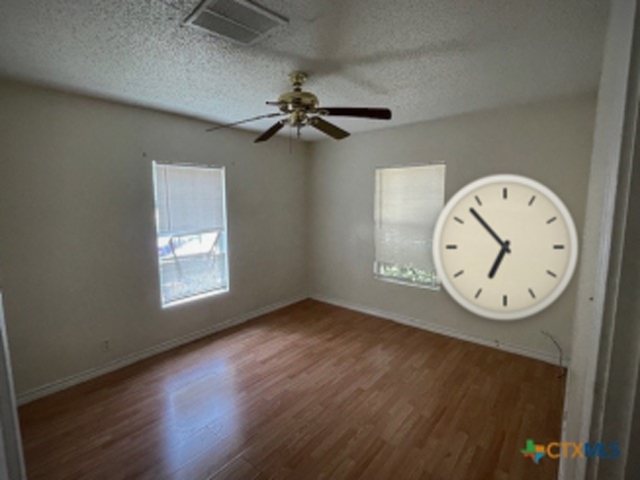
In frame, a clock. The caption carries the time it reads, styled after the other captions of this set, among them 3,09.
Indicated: 6,53
